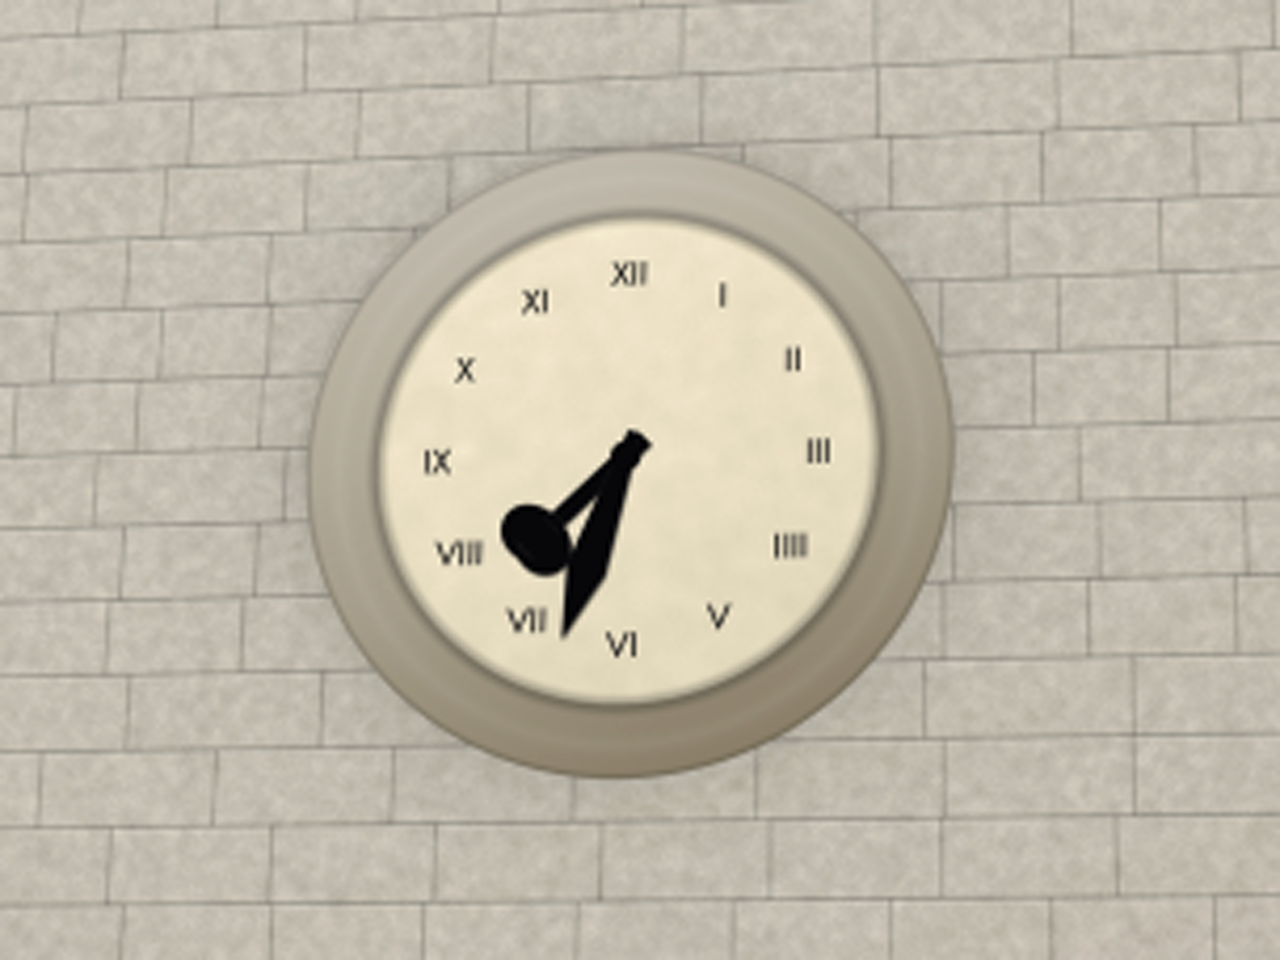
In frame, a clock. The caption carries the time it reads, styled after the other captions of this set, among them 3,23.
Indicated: 7,33
